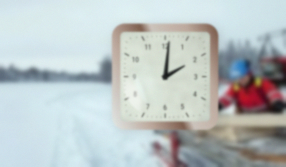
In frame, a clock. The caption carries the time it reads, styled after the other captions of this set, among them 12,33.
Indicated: 2,01
